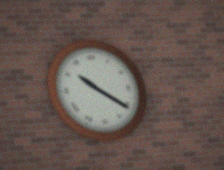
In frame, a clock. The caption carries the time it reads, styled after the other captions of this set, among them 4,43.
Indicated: 10,21
